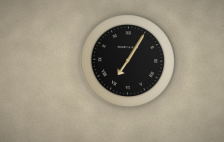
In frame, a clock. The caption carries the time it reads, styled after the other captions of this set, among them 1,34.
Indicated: 7,05
